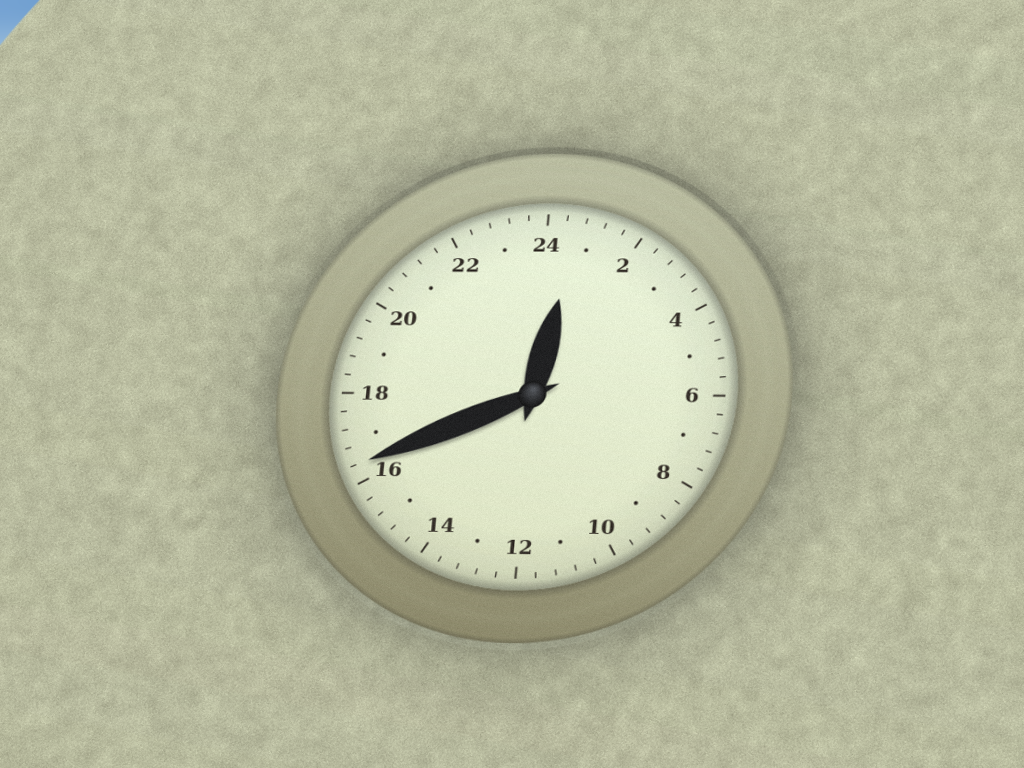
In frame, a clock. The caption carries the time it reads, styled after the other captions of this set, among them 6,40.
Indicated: 0,41
